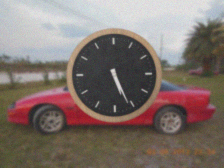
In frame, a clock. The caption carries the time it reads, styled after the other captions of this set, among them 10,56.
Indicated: 5,26
